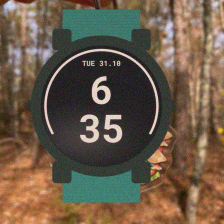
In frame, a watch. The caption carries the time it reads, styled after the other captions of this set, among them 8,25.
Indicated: 6,35
